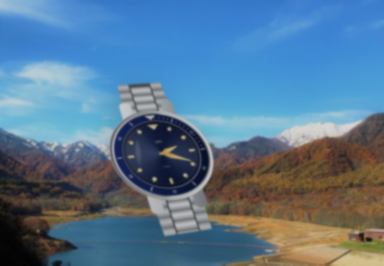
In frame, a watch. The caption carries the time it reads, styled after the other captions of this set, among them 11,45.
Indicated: 2,19
